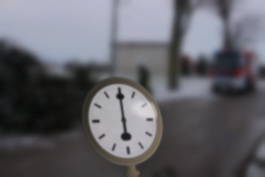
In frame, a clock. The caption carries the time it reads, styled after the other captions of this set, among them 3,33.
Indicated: 6,00
